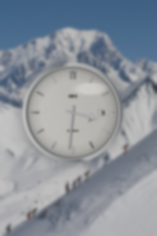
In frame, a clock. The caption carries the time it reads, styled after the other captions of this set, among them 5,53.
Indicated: 3,31
